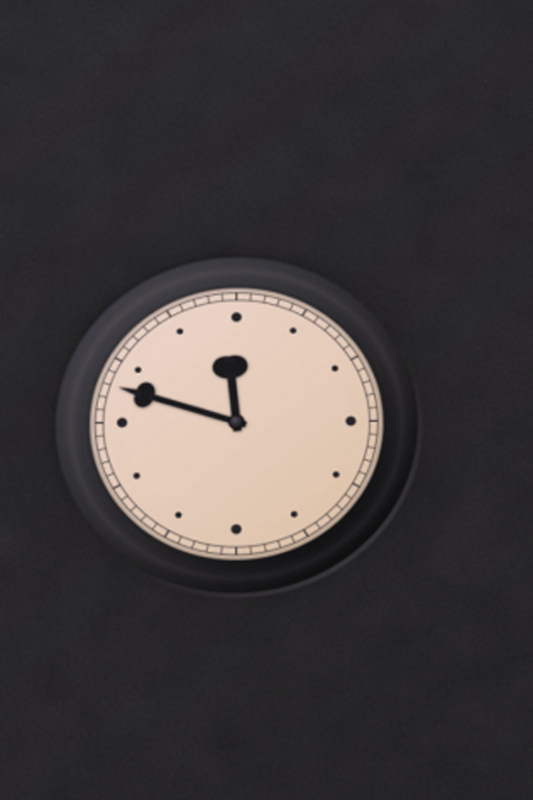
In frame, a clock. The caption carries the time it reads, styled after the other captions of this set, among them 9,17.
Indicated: 11,48
